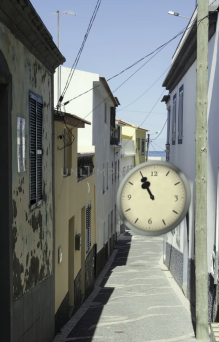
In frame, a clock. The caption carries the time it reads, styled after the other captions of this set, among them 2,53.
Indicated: 10,55
